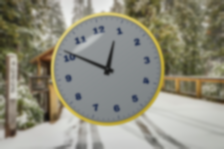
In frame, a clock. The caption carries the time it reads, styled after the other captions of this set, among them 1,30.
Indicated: 12,51
